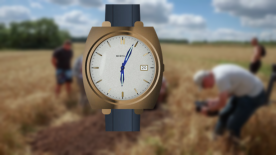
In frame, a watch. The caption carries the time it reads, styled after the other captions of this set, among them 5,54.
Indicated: 6,04
